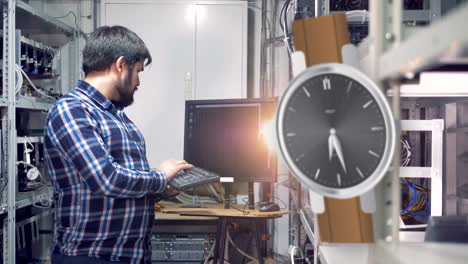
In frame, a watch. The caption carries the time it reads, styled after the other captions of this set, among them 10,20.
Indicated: 6,28
